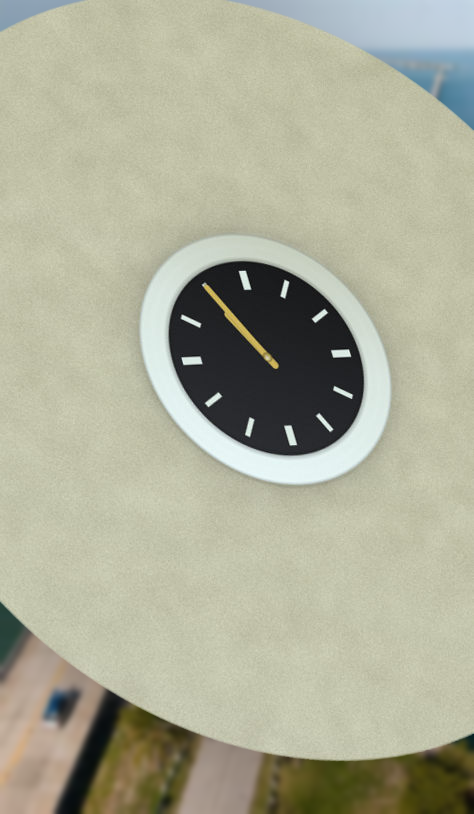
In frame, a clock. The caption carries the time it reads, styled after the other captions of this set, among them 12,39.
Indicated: 10,55
